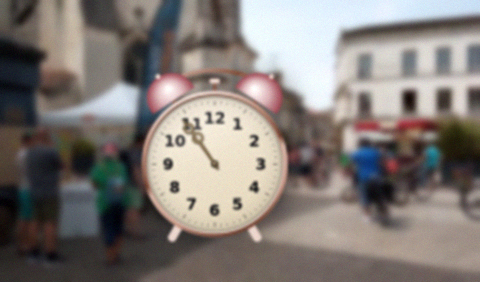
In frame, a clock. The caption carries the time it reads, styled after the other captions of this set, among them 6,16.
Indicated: 10,54
